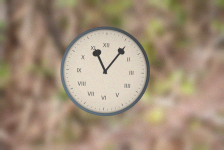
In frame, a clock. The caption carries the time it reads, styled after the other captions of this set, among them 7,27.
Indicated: 11,06
